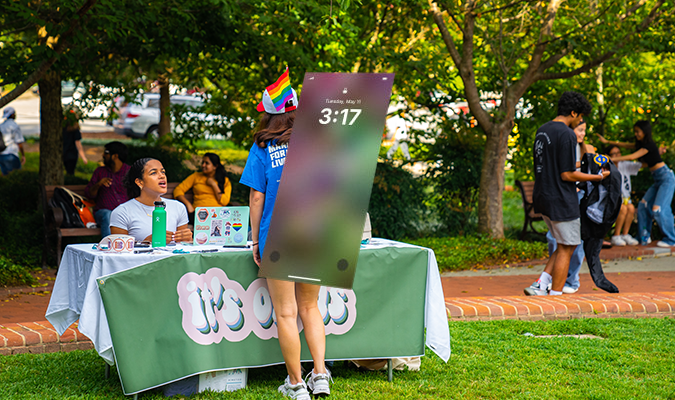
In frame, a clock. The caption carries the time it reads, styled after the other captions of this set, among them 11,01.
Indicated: 3,17
